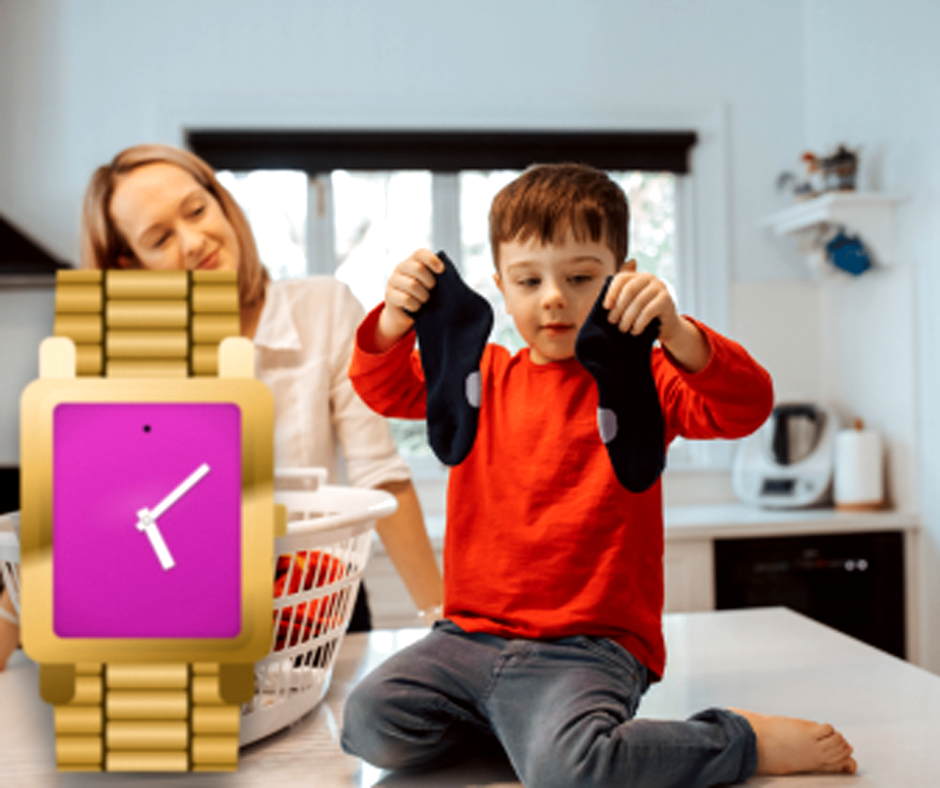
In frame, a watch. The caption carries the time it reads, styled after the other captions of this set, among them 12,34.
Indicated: 5,08
